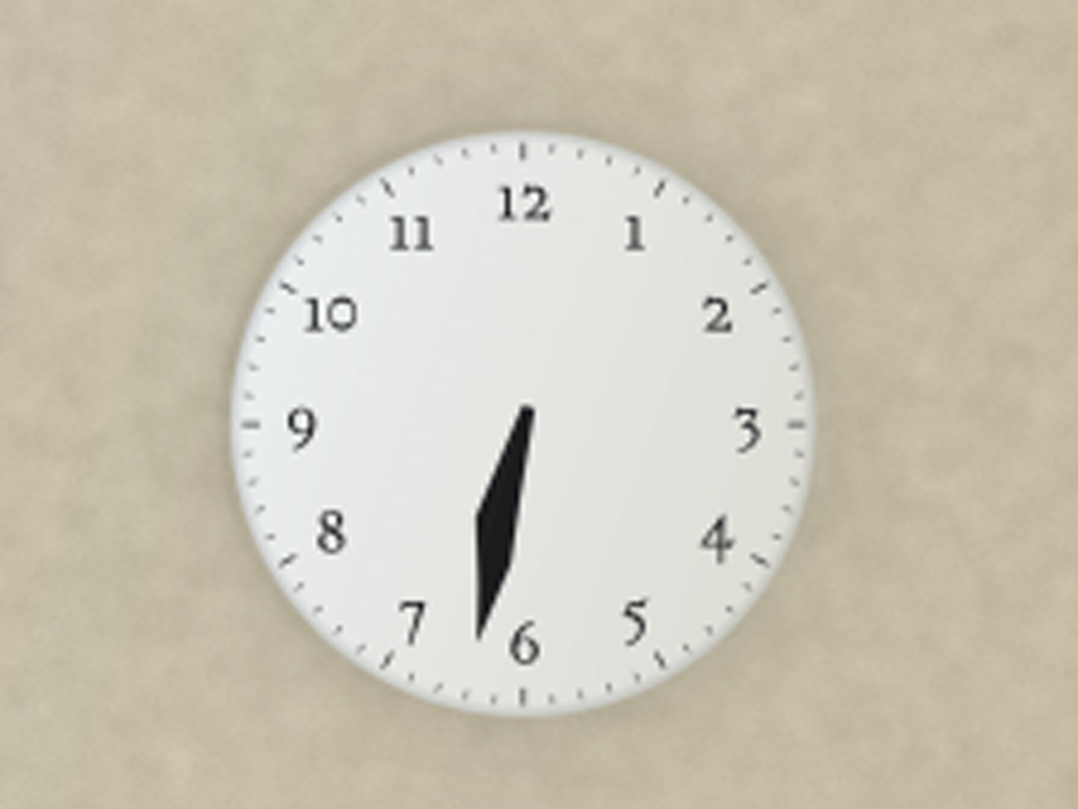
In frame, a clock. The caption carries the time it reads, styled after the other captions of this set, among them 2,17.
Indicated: 6,32
